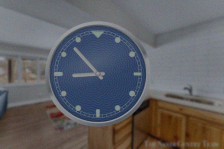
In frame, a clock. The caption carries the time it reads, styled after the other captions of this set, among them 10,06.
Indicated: 8,53
